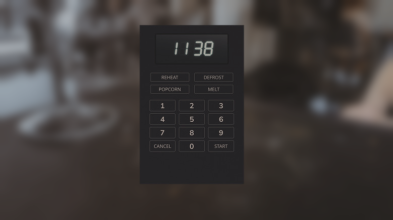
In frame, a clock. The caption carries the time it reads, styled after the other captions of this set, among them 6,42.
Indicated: 11,38
